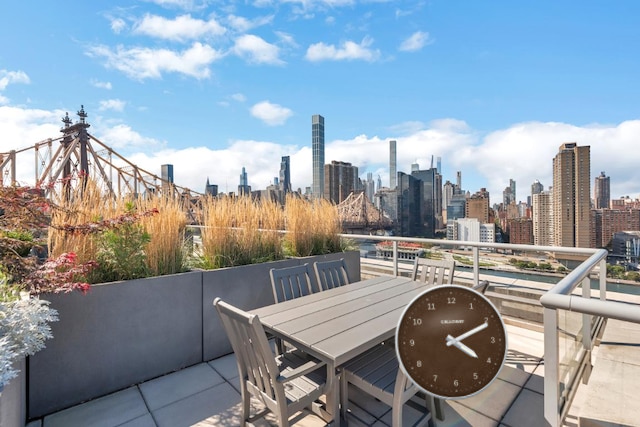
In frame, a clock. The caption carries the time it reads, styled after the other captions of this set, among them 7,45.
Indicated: 4,11
